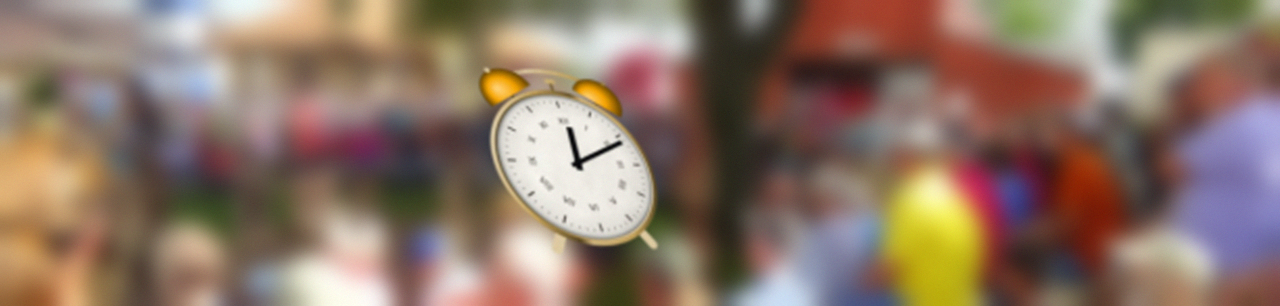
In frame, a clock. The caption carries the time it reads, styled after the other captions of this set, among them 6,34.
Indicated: 12,11
